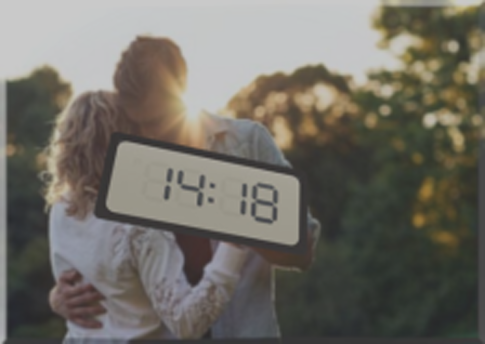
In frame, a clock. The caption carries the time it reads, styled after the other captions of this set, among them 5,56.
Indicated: 14,18
